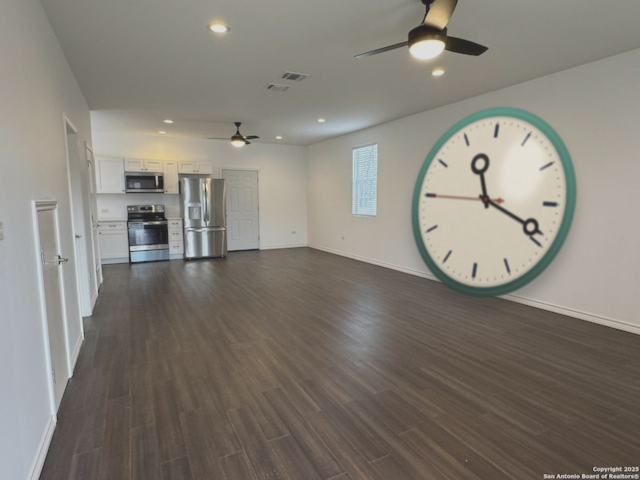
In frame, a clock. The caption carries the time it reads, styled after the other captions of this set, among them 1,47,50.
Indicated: 11,18,45
